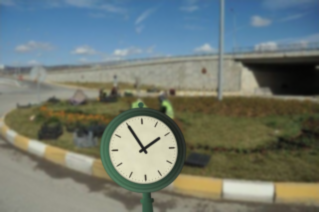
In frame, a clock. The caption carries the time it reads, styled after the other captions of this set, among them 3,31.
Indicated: 1,55
